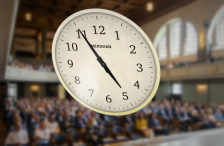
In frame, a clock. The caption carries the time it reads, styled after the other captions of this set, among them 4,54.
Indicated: 4,55
